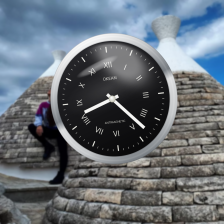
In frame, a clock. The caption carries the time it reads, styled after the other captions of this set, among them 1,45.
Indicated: 8,23
